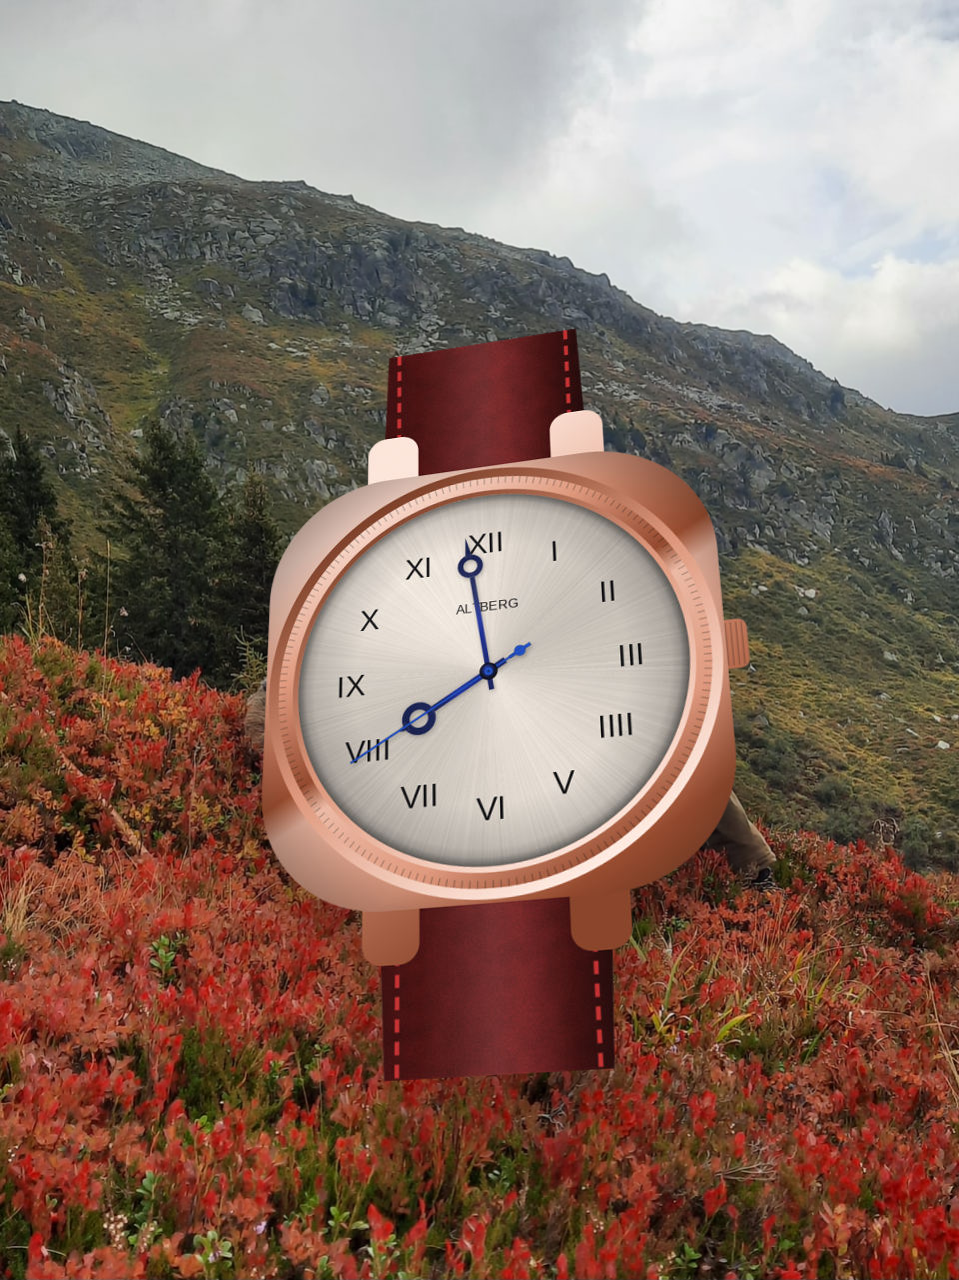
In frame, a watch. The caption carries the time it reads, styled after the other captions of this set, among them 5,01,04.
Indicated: 7,58,40
